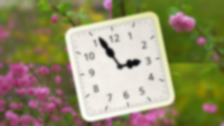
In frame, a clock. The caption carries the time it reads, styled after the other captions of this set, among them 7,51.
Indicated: 2,56
